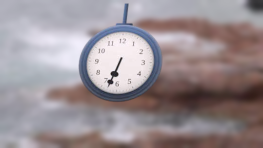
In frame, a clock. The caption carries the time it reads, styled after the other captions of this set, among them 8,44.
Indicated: 6,33
